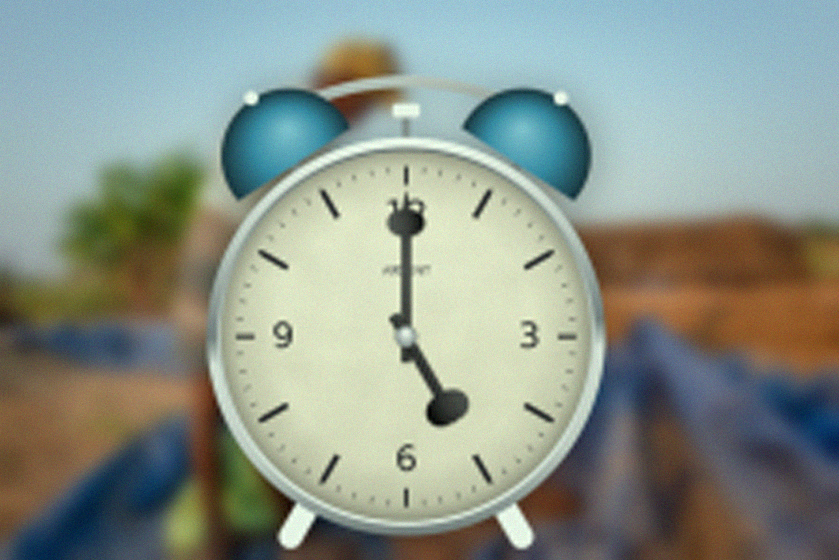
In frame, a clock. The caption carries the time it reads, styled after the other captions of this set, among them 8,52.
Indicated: 5,00
